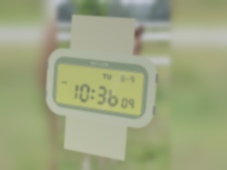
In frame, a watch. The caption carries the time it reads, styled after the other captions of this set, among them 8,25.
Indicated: 10,36
